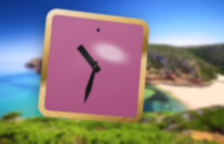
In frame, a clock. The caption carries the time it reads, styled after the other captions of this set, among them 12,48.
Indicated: 10,32
